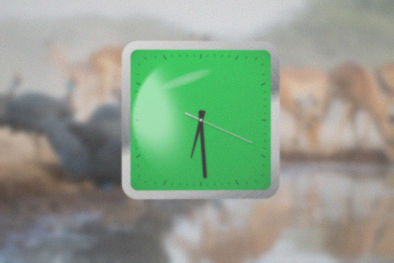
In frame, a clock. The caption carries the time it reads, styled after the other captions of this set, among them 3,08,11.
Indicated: 6,29,19
